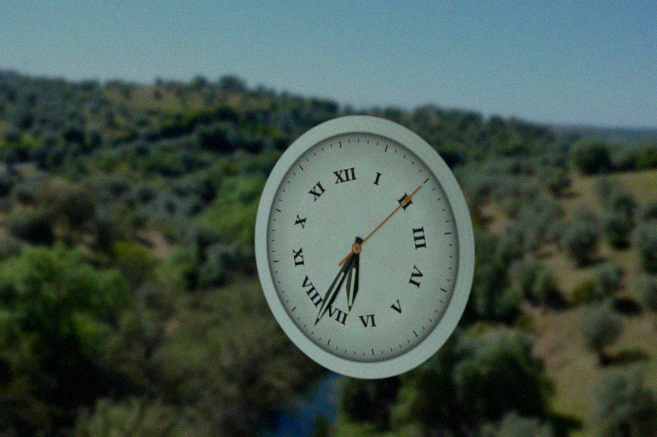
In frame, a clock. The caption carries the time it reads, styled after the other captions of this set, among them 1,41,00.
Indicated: 6,37,10
